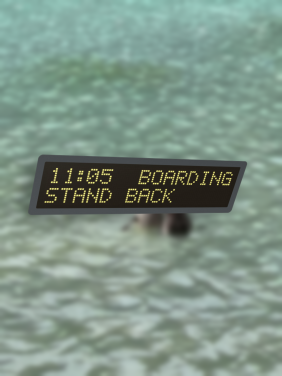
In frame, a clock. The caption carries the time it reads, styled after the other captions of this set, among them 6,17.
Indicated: 11,05
